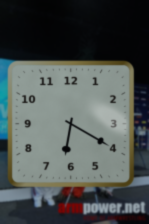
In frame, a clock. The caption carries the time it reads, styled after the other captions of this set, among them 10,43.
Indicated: 6,20
